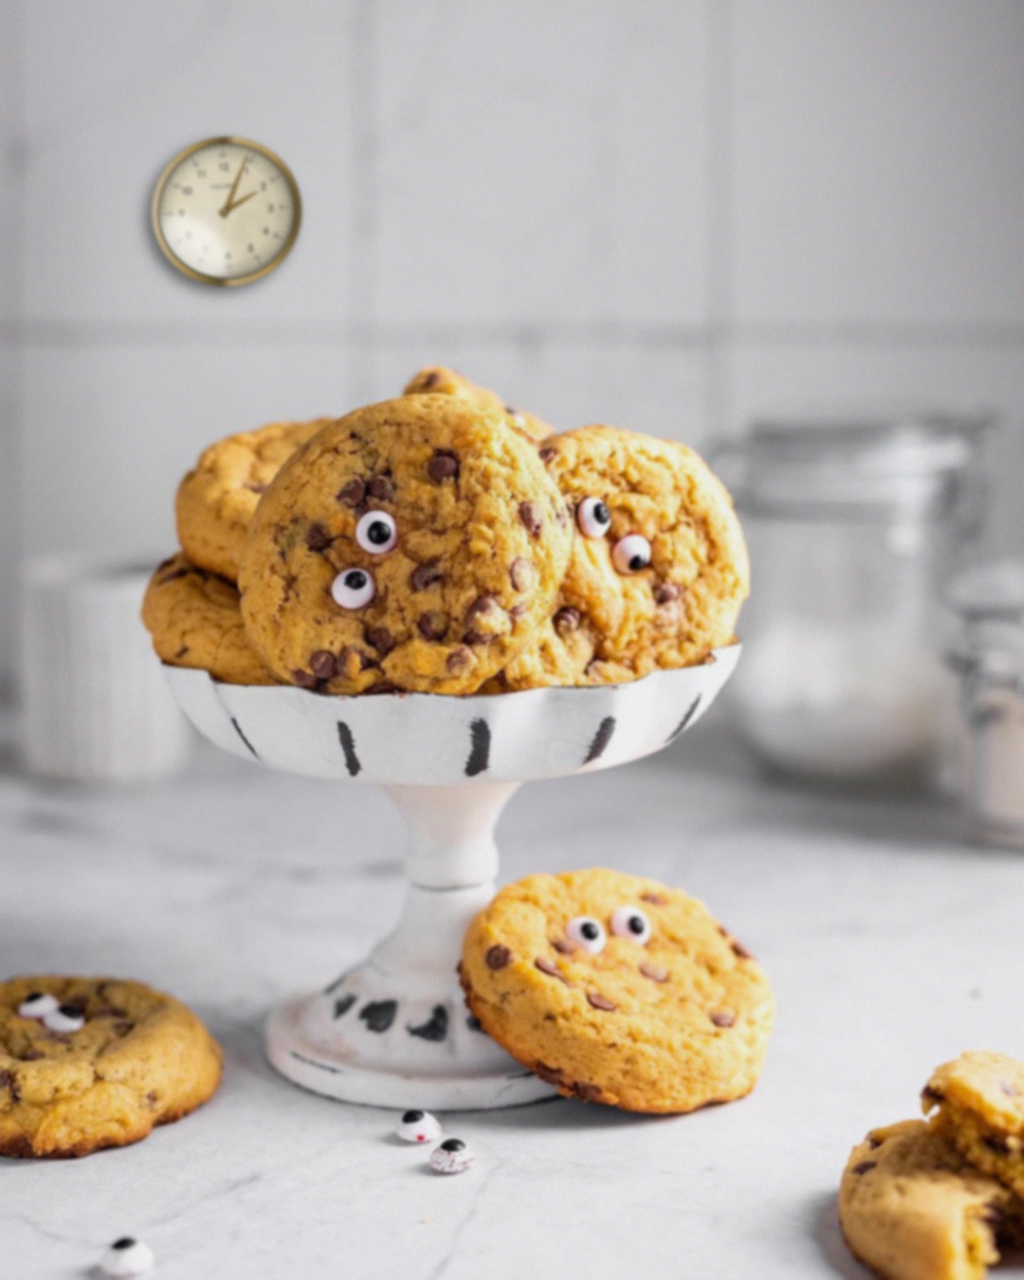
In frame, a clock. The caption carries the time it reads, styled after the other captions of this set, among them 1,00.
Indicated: 2,04
